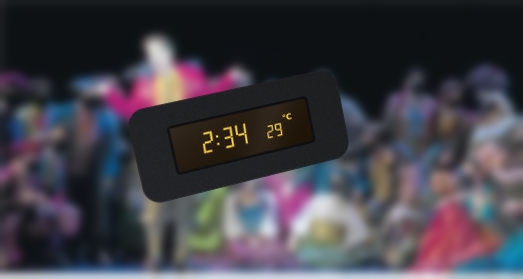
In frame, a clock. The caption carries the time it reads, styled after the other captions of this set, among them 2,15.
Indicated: 2,34
